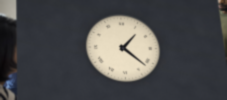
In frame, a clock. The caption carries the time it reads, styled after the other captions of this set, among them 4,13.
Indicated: 1,22
